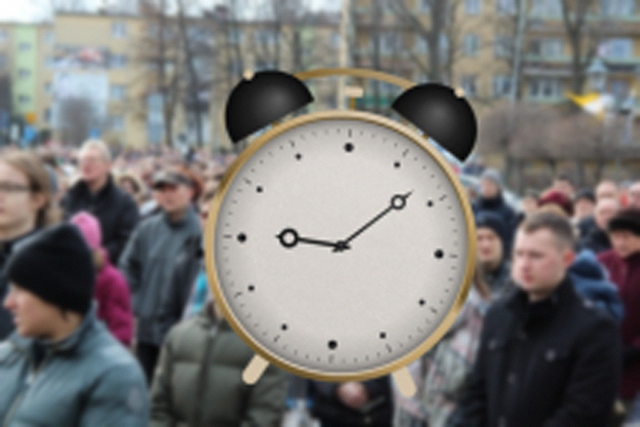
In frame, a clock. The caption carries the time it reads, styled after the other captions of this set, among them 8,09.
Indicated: 9,08
